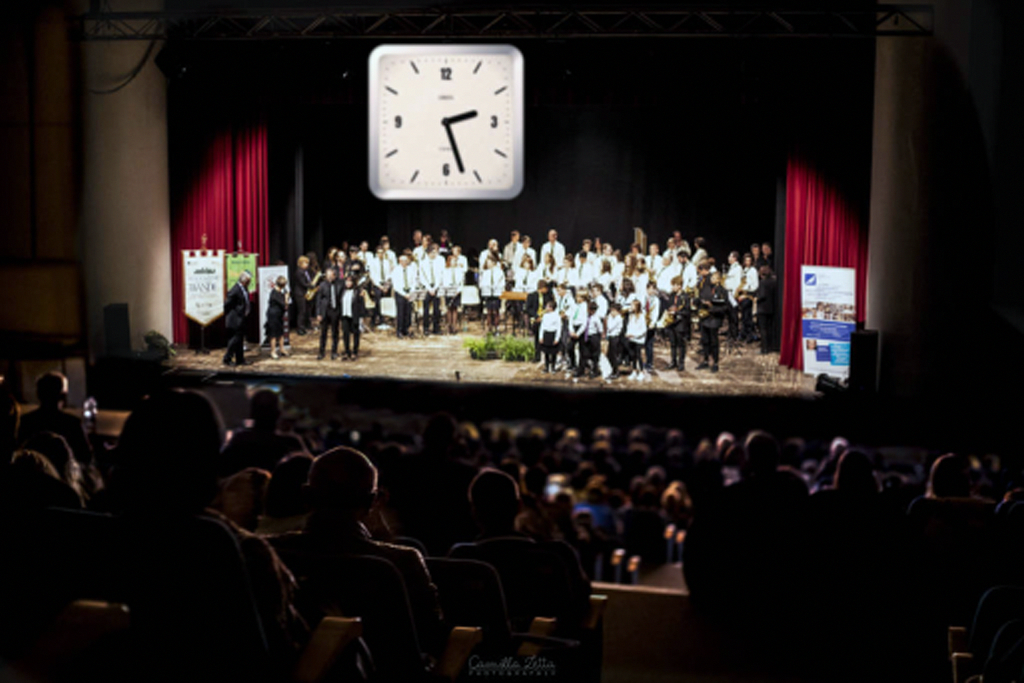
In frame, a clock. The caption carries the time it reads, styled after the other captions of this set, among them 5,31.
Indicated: 2,27
